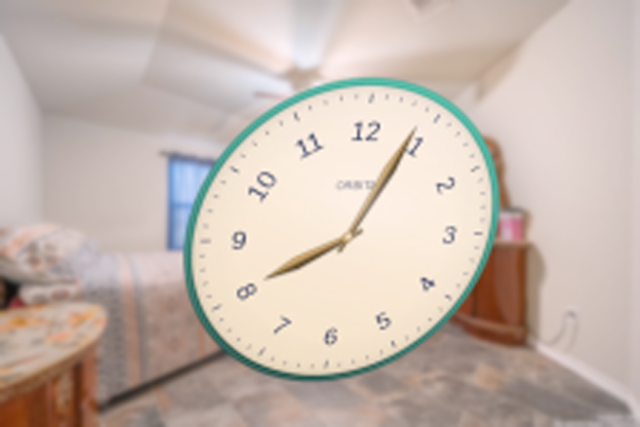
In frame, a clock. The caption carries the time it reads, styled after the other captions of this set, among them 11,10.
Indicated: 8,04
